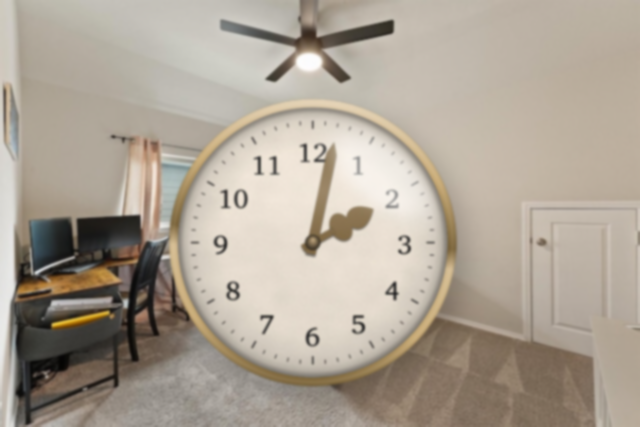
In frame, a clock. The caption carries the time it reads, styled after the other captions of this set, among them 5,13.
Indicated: 2,02
